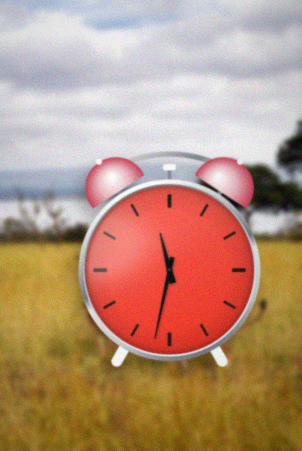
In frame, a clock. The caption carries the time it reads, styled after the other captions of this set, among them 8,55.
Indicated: 11,32
